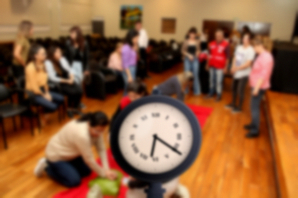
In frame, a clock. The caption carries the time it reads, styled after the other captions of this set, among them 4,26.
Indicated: 6,21
